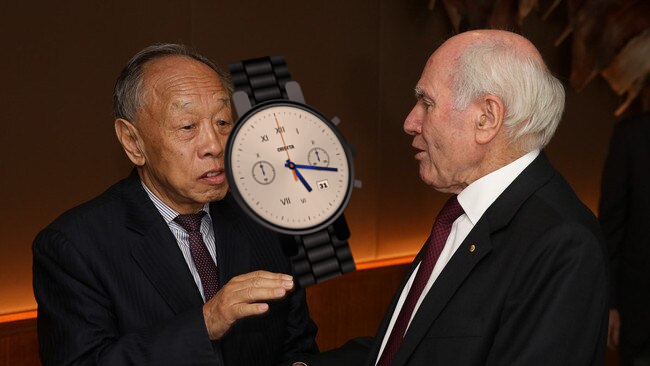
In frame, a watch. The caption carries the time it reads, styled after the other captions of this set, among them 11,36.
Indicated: 5,18
